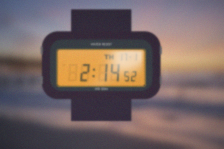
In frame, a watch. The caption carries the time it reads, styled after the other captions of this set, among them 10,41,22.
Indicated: 2,14,52
